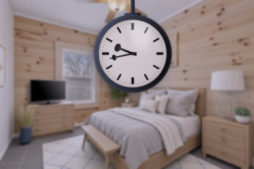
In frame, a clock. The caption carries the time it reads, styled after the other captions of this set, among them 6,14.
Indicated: 9,43
